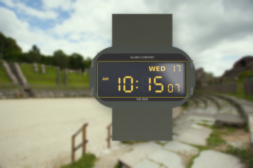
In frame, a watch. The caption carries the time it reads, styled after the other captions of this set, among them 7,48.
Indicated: 10,15
